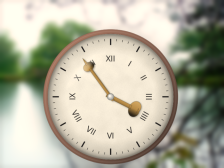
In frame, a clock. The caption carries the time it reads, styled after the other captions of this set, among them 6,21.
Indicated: 3,54
